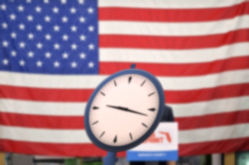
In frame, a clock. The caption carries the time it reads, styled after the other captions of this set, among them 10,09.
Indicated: 9,17
